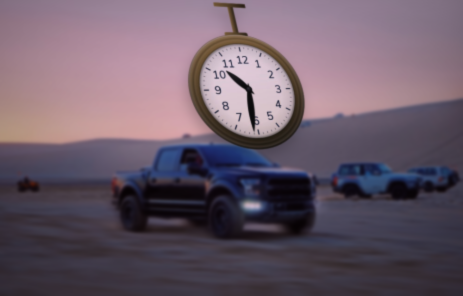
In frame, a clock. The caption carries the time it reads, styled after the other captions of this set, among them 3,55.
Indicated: 10,31
